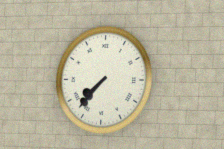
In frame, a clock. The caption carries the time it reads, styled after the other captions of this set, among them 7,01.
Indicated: 7,37
